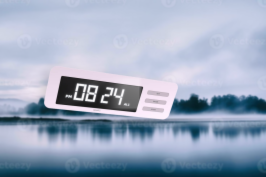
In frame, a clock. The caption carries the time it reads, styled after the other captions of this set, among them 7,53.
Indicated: 8,24
